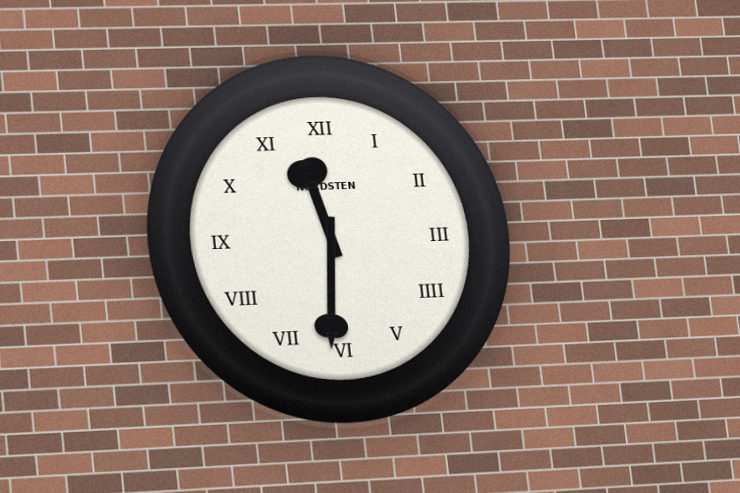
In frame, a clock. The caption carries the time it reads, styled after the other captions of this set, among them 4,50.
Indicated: 11,31
